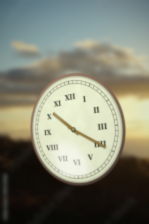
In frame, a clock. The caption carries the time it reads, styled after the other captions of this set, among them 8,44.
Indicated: 10,20
